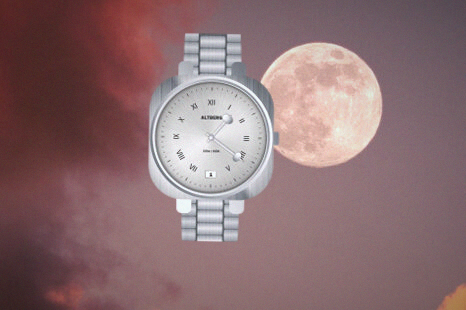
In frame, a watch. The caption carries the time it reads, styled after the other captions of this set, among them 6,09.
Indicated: 1,21
